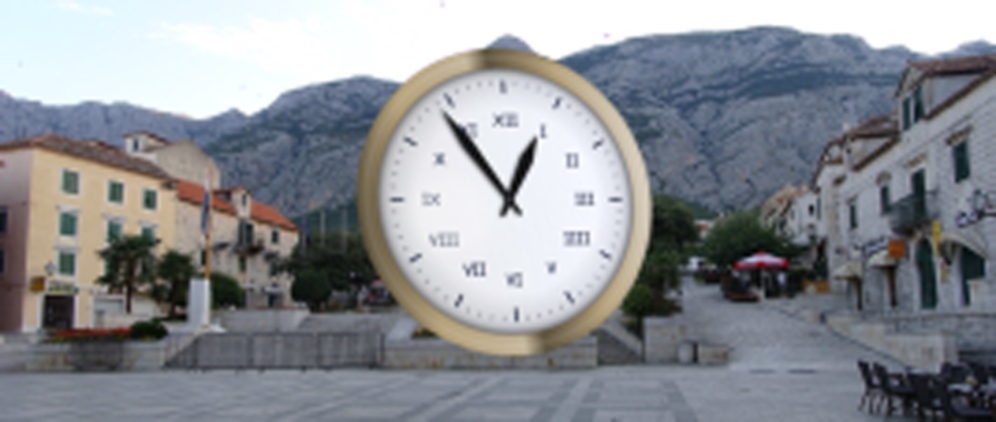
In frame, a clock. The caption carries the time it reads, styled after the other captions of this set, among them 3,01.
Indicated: 12,54
